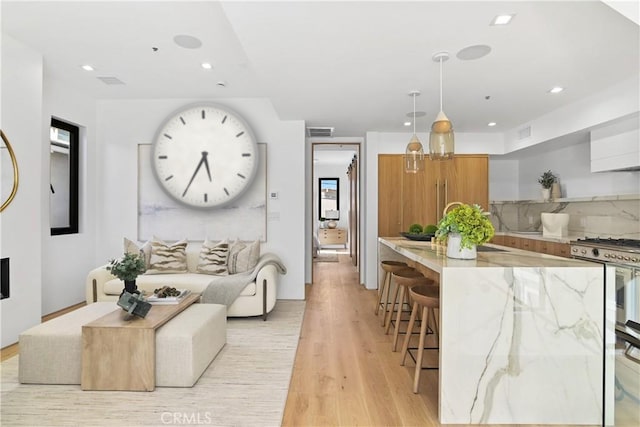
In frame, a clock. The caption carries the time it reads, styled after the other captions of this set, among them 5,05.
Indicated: 5,35
